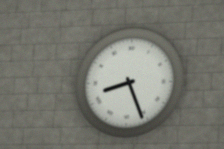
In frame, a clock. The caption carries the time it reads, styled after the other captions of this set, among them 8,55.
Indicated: 8,26
